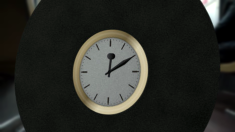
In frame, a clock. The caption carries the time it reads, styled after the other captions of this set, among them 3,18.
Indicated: 12,10
